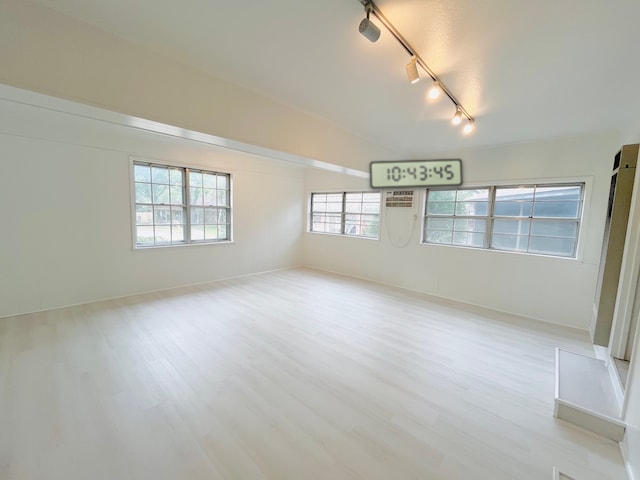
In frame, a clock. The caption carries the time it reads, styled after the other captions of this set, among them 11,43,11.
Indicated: 10,43,45
